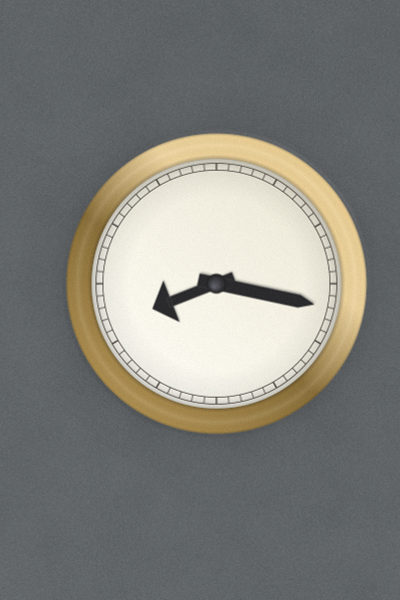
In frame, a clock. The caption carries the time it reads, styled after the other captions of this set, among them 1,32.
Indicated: 8,17
